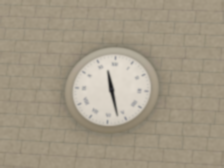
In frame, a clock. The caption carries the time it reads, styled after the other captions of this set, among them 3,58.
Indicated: 11,27
